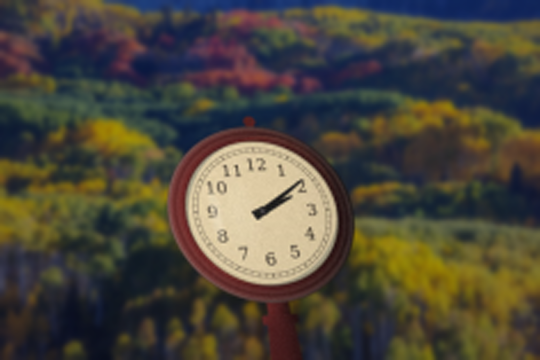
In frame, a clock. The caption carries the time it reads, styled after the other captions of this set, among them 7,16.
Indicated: 2,09
